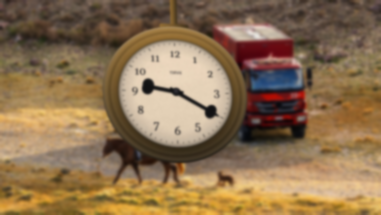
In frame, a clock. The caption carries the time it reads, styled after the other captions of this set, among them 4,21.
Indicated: 9,20
